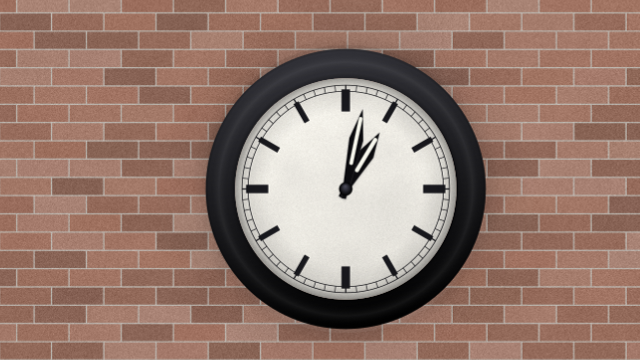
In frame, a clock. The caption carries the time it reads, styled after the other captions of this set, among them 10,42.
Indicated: 1,02
